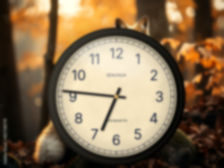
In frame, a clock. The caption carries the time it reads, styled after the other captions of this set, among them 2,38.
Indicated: 6,46
